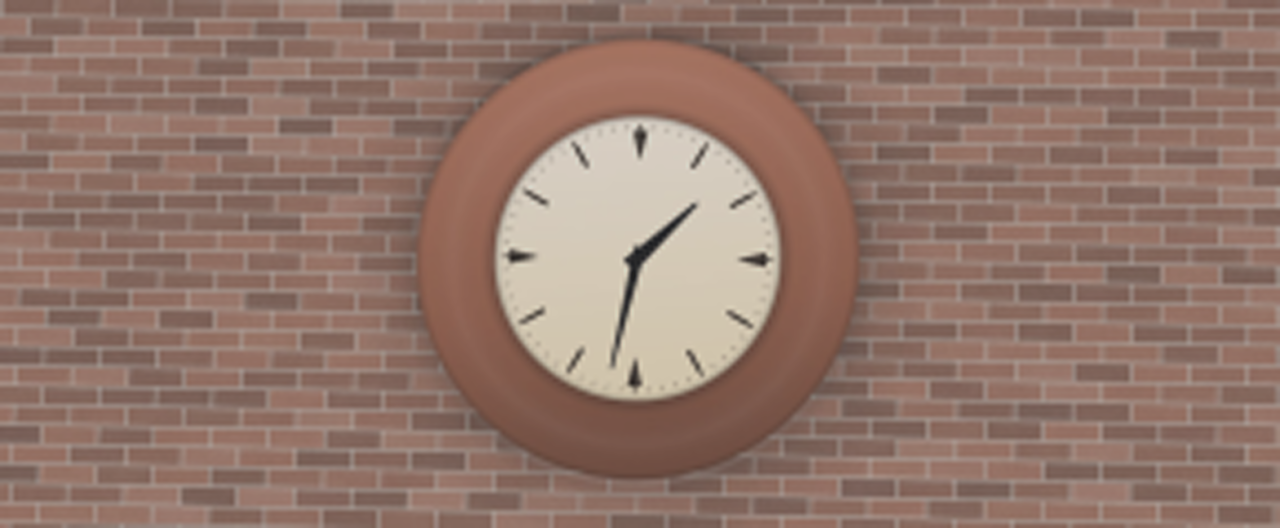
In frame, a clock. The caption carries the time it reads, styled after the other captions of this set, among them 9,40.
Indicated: 1,32
